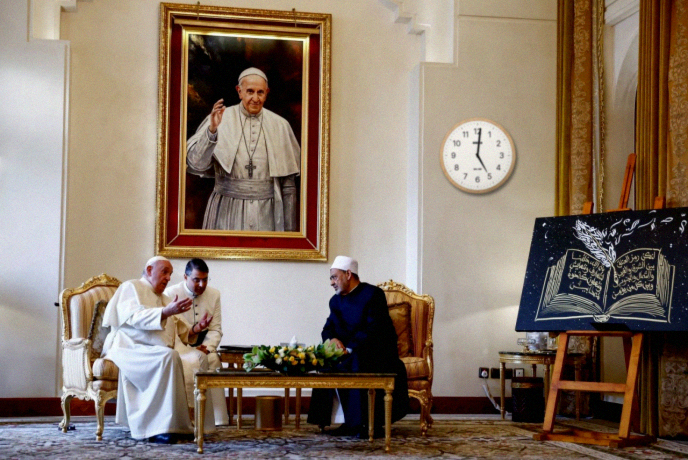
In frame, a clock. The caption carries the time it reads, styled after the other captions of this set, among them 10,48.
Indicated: 5,01
